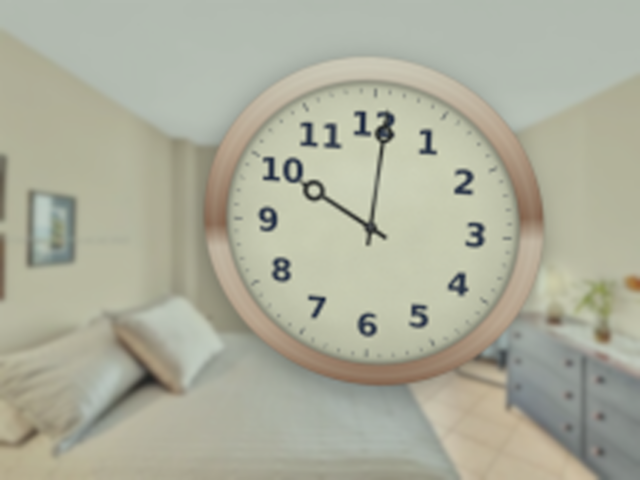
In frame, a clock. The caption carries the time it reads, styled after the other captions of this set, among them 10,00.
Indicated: 10,01
